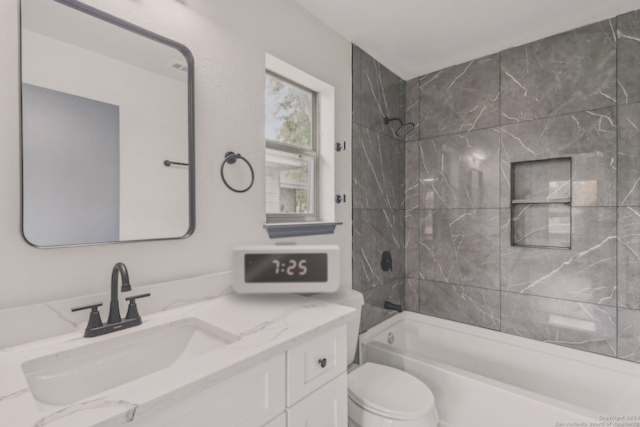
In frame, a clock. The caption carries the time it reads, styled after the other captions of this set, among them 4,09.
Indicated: 7,25
